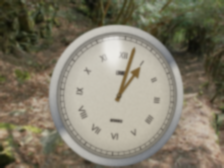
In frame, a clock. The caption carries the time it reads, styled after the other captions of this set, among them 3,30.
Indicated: 1,02
